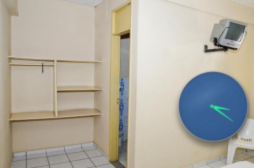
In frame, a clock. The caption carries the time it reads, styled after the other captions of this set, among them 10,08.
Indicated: 3,21
